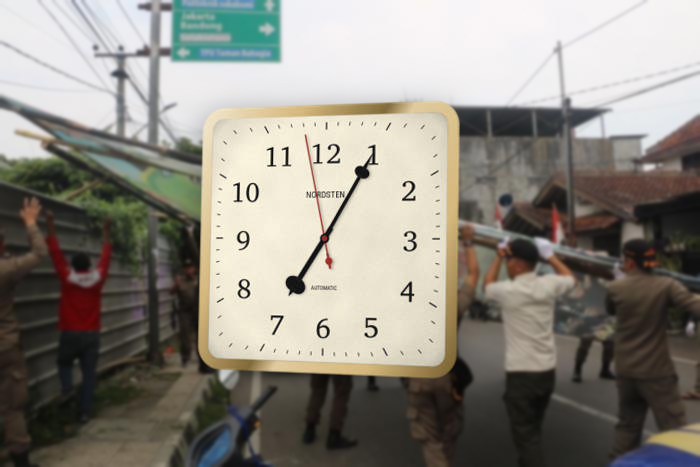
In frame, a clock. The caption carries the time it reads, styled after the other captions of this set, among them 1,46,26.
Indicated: 7,04,58
